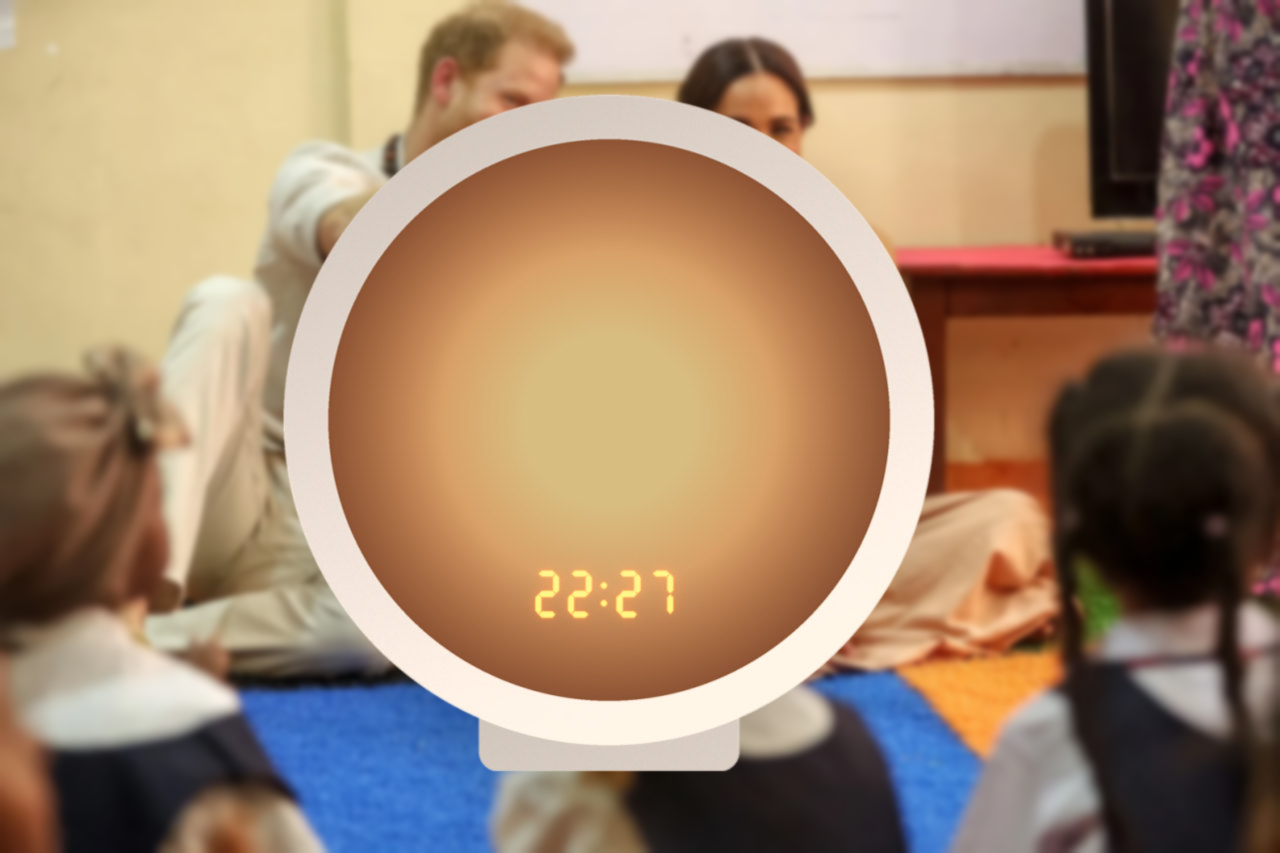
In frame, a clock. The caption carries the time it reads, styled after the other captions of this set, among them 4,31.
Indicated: 22,27
